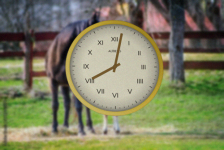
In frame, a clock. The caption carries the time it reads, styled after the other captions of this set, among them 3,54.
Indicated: 8,02
